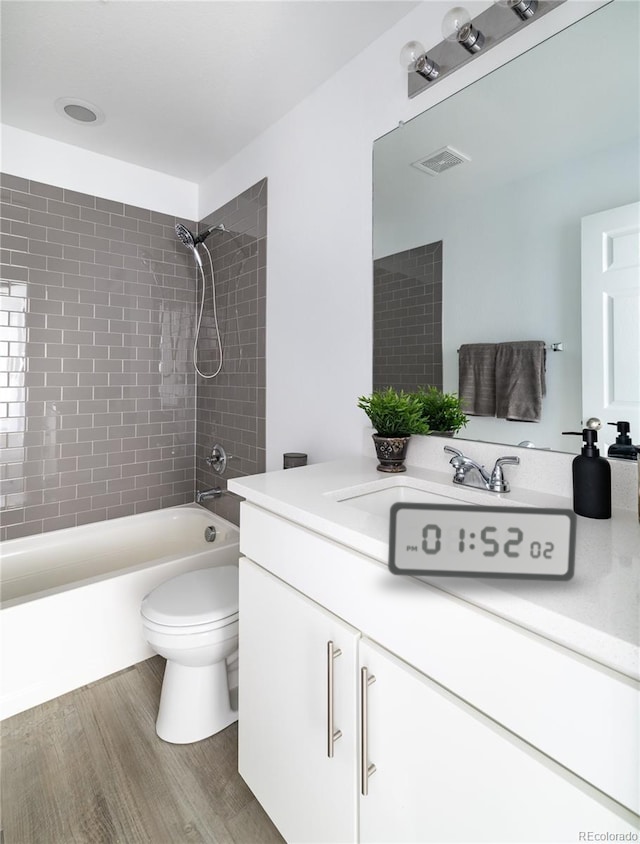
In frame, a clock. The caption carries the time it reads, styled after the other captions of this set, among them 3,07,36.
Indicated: 1,52,02
